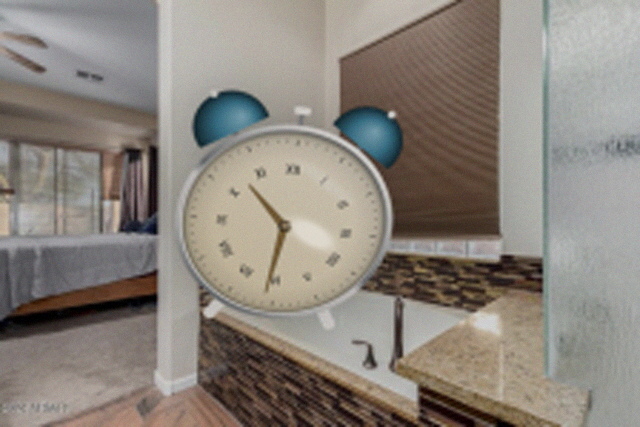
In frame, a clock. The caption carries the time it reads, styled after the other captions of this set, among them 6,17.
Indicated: 10,31
